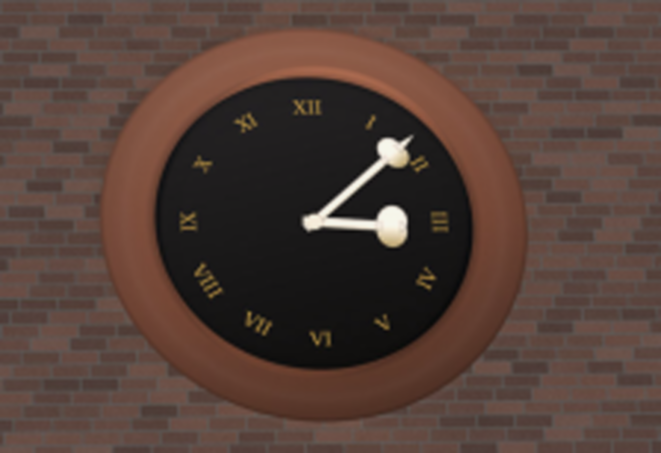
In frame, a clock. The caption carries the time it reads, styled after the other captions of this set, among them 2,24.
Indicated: 3,08
